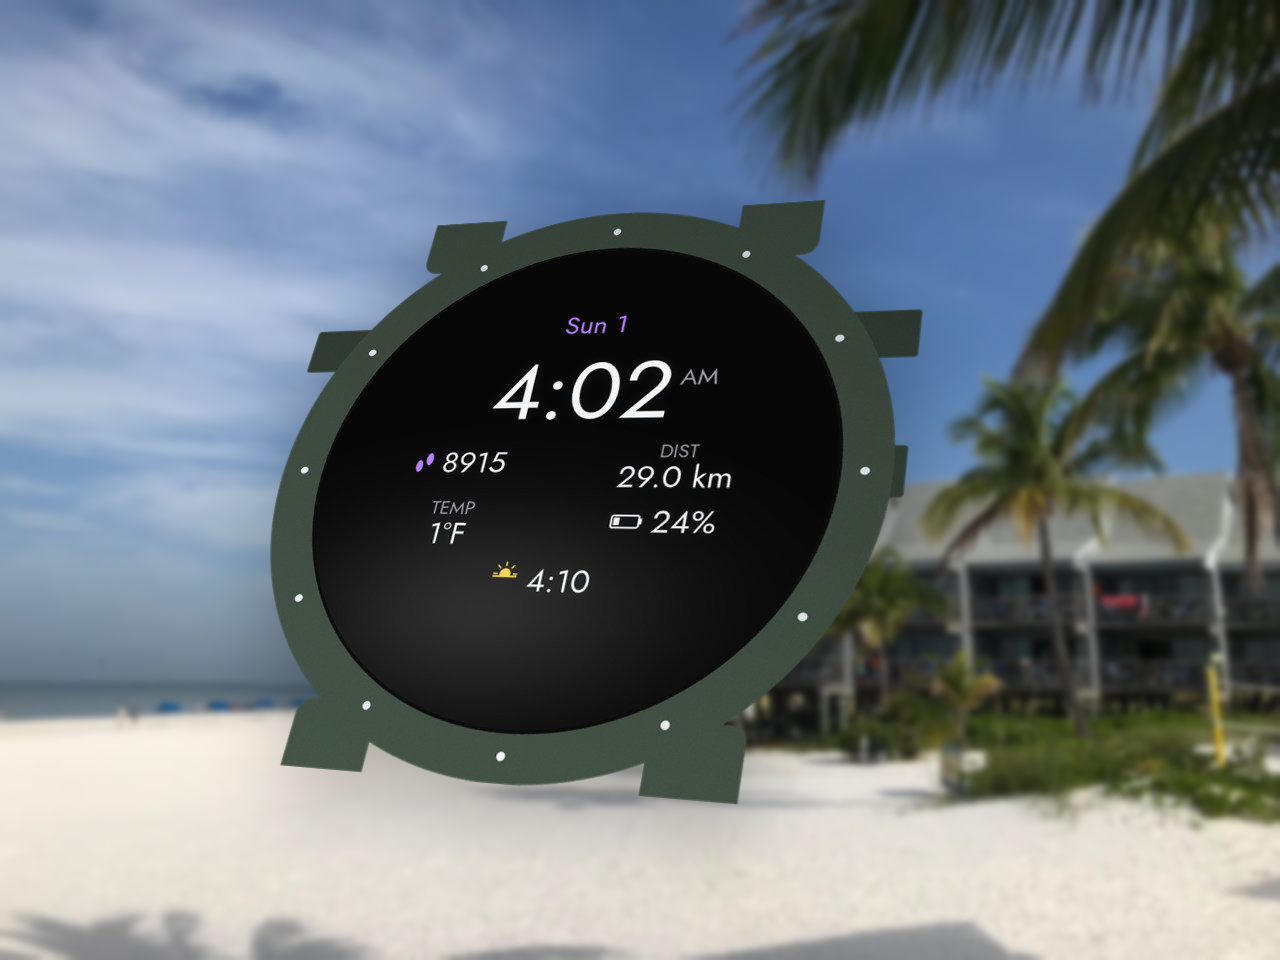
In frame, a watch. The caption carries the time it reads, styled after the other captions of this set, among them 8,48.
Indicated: 4,02
